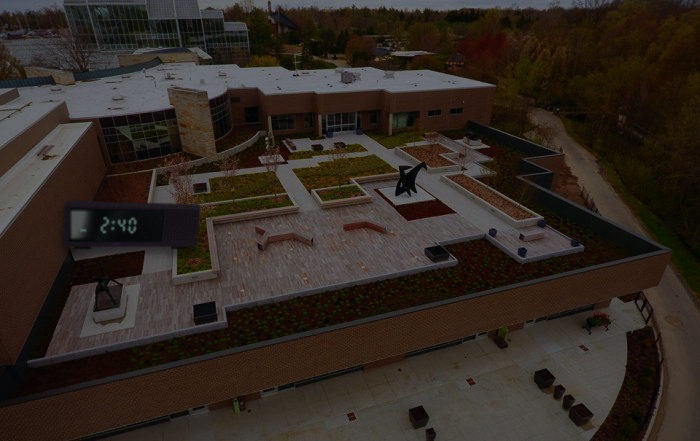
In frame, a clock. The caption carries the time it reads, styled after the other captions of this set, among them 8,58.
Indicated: 2,40
